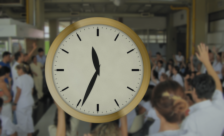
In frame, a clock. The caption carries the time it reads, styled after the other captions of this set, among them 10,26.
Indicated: 11,34
